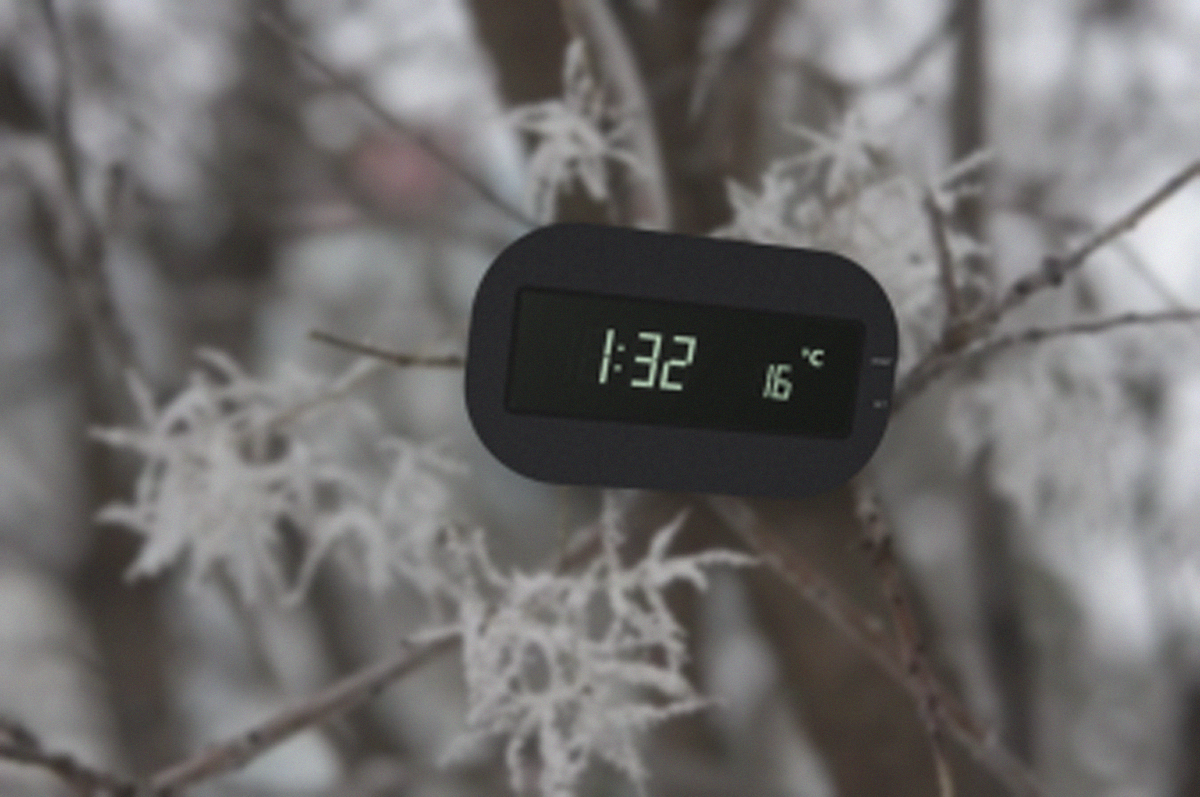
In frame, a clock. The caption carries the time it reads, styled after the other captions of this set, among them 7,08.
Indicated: 1,32
